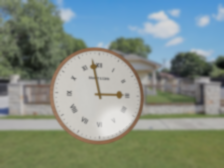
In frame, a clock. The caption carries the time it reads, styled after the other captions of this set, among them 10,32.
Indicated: 2,58
